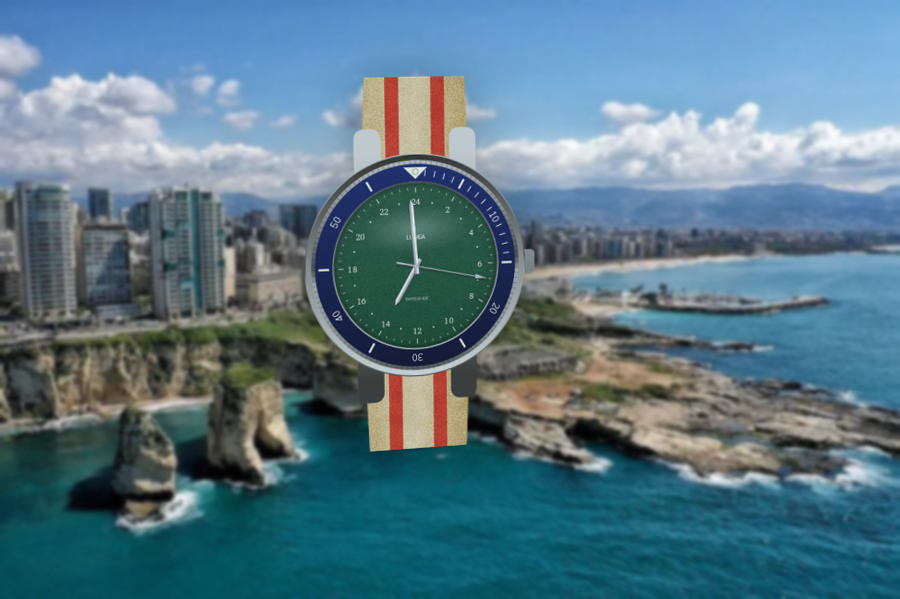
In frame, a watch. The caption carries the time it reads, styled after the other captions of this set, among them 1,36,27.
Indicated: 13,59,17
